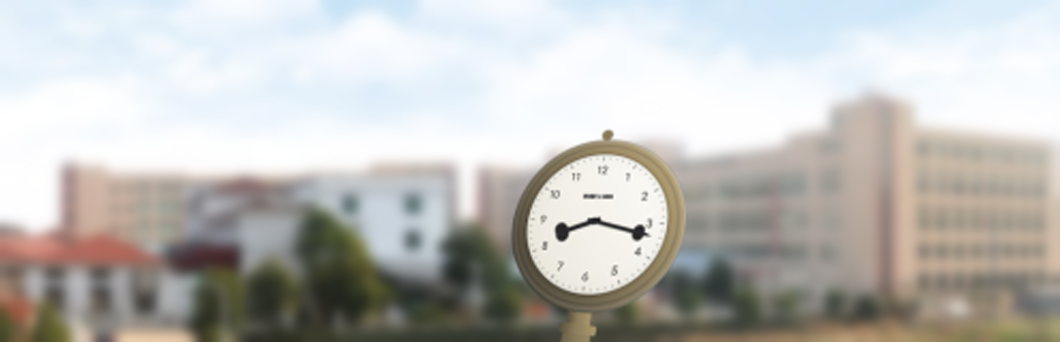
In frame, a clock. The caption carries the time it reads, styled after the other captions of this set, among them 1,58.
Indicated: 8,17
